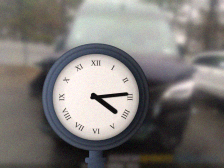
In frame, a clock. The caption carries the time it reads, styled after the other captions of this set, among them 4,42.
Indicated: 4,14
